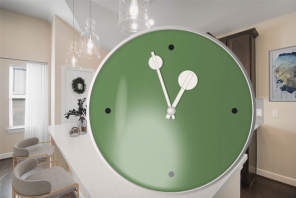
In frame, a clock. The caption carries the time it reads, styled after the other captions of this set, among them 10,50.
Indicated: 12,57
